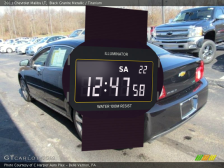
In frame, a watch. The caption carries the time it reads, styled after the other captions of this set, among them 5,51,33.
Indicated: 12,47,58
